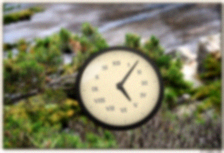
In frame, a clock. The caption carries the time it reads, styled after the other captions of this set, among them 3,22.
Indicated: 5,07
